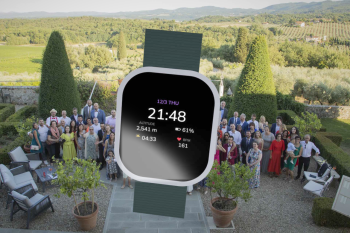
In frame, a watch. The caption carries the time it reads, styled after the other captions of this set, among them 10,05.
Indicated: 21,48
